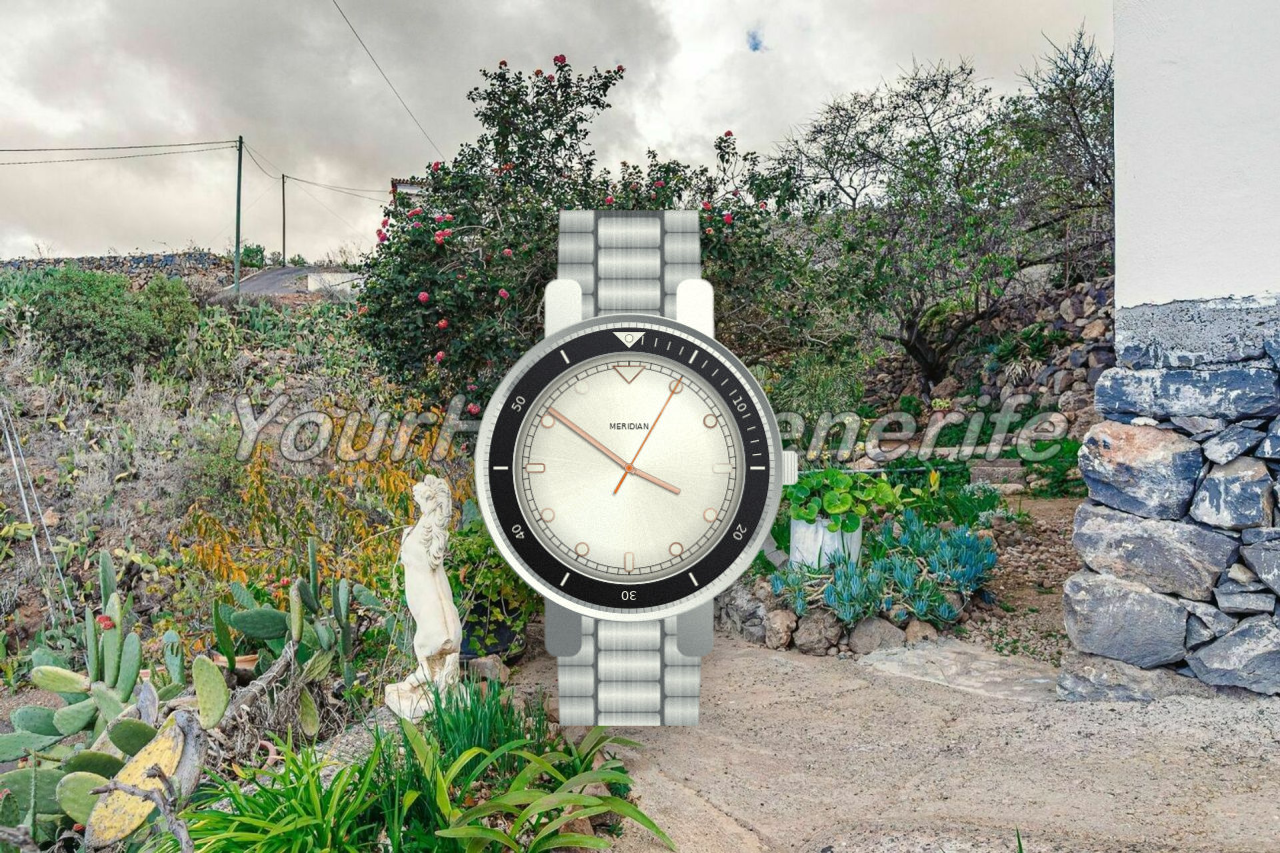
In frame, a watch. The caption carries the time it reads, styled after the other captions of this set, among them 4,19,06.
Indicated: 3,51,05
